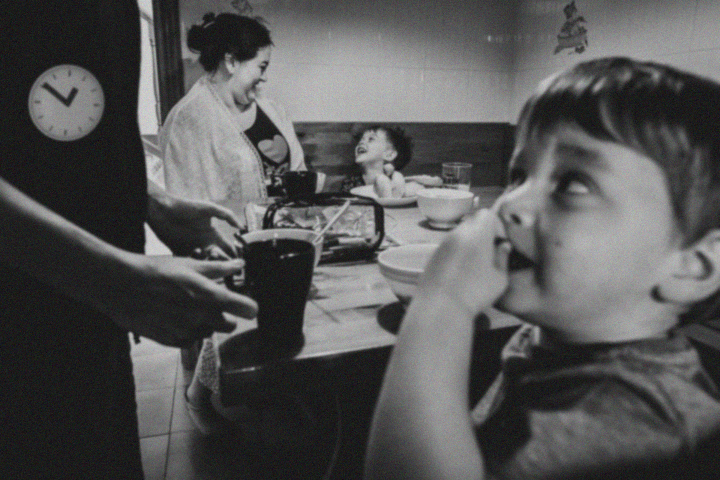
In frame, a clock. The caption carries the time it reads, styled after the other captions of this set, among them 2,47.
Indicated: 12,51
